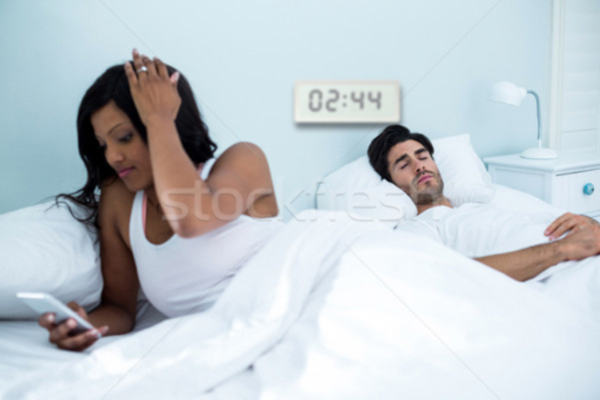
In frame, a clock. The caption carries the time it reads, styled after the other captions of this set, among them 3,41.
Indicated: 2,44
